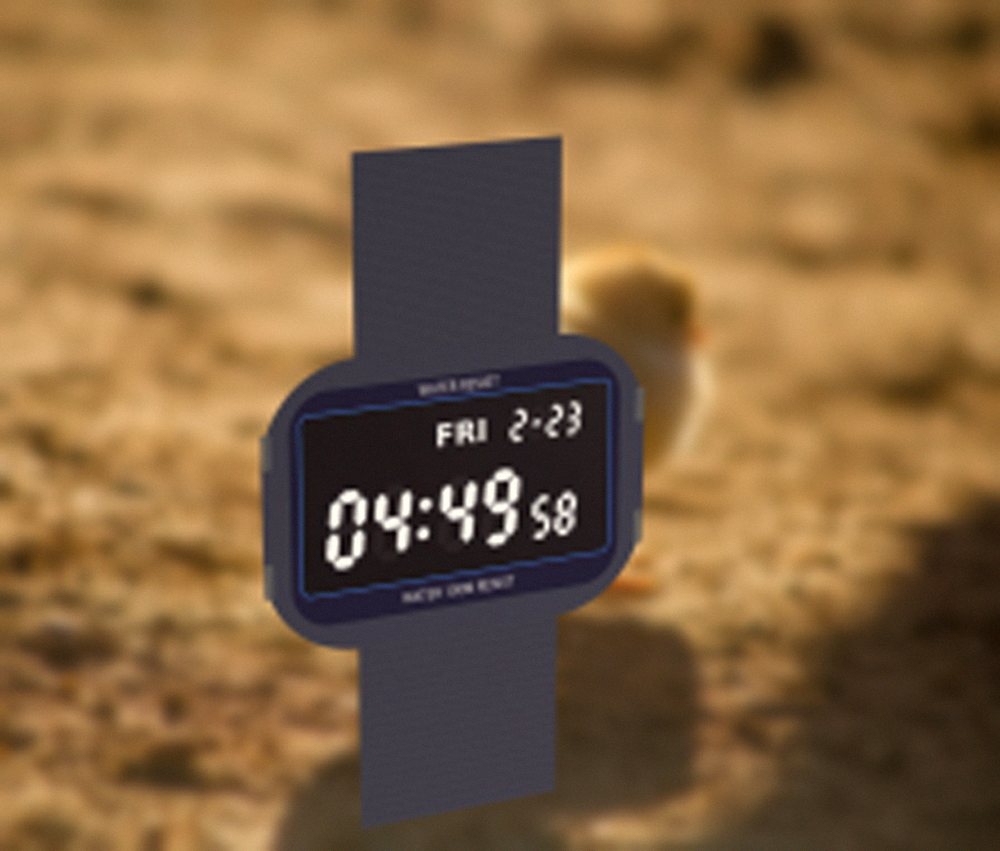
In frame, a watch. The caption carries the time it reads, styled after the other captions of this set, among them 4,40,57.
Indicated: 4,49,58
